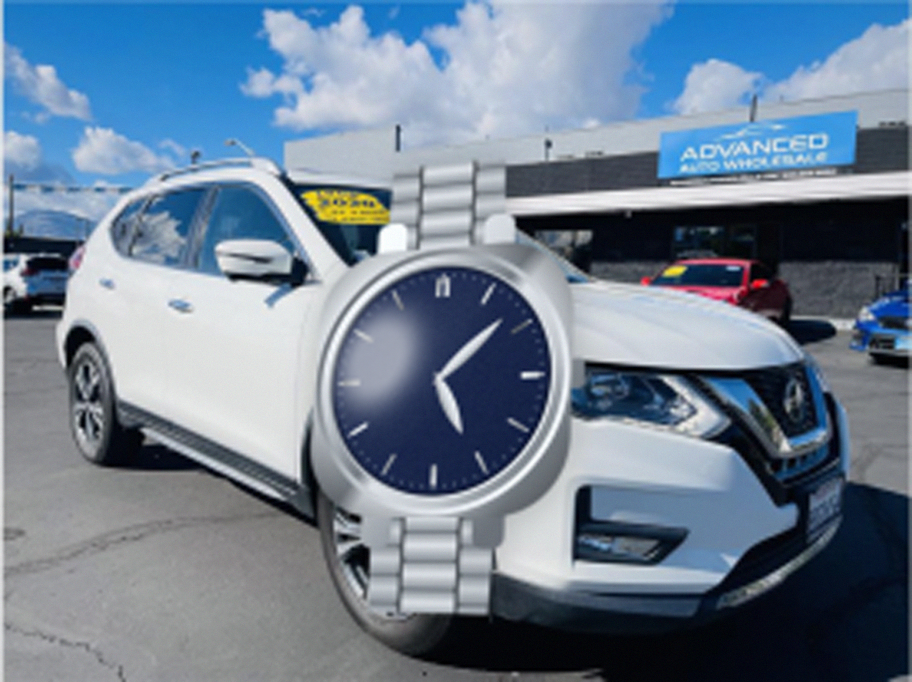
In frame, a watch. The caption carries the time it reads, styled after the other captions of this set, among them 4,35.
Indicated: 5,08
